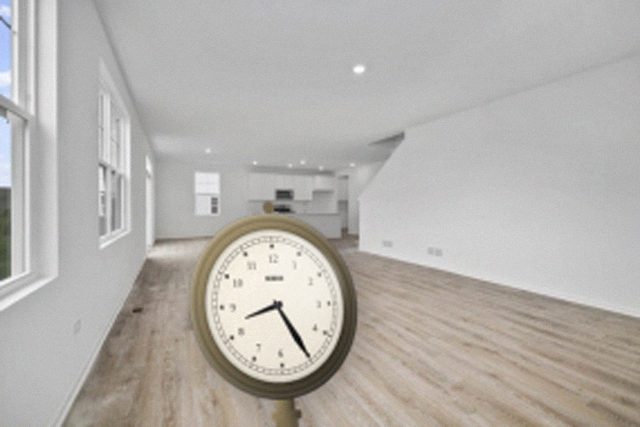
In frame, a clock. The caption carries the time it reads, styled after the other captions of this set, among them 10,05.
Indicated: 8,25
